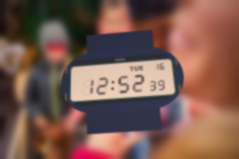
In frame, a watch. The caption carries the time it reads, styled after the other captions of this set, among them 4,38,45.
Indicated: 12,52,39
